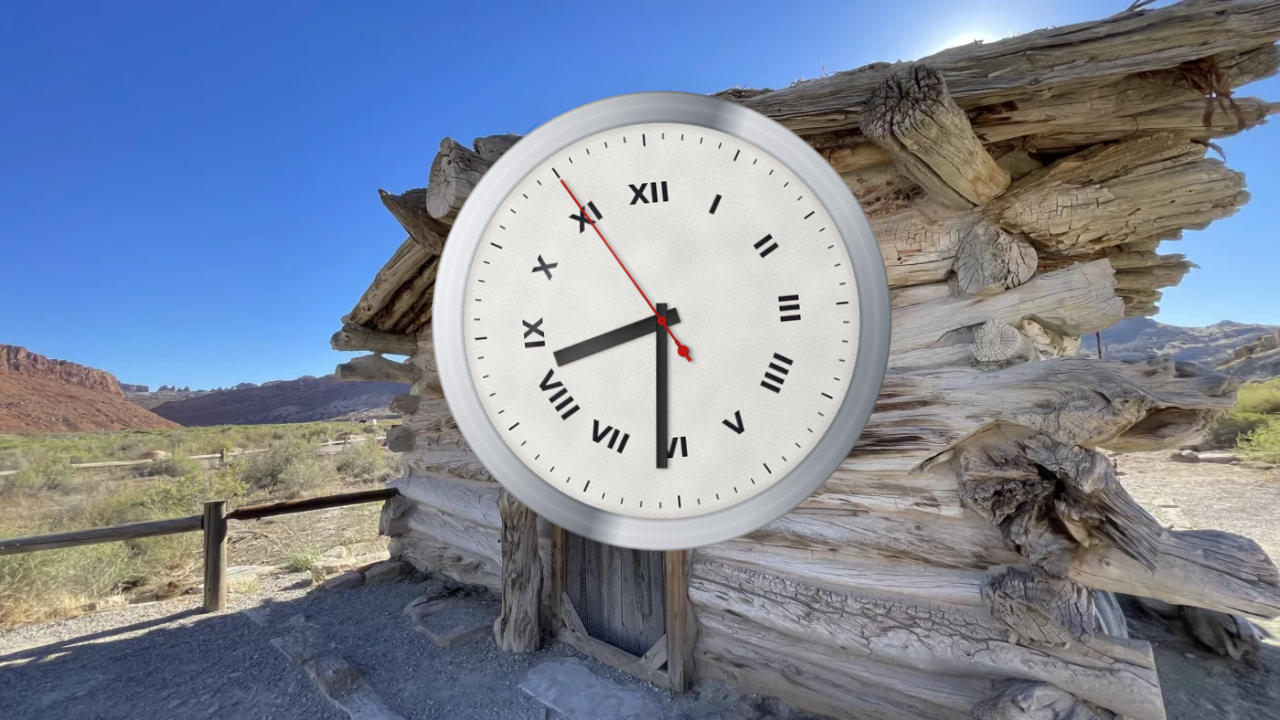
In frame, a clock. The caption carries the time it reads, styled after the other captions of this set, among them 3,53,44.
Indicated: 8,30,55
